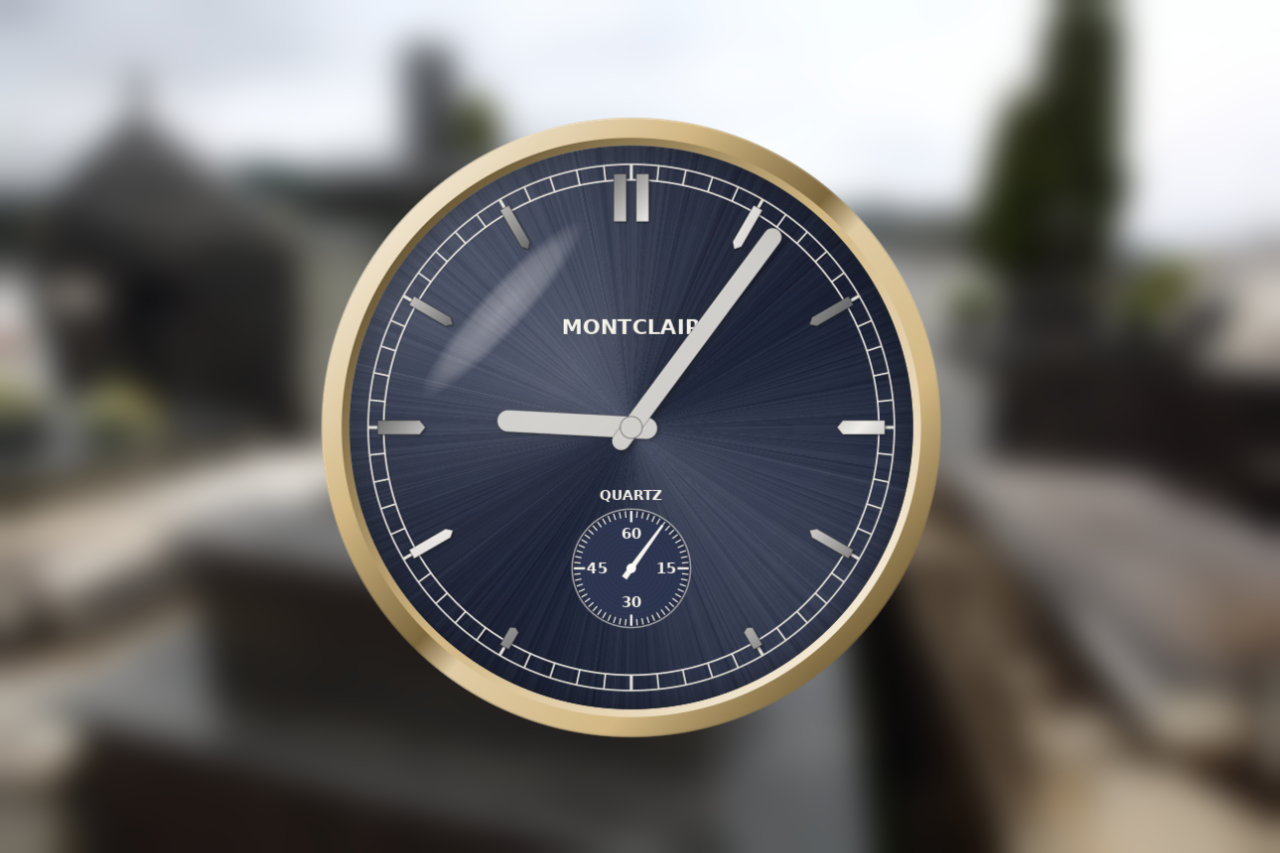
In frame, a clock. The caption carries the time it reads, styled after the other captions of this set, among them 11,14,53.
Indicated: 9,06,06
